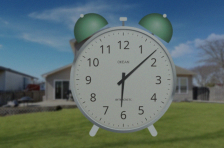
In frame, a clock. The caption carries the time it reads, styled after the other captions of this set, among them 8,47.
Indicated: 6,08
